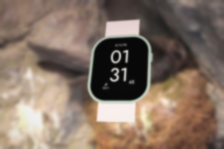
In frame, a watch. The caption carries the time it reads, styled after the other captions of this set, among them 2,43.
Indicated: 1,31
